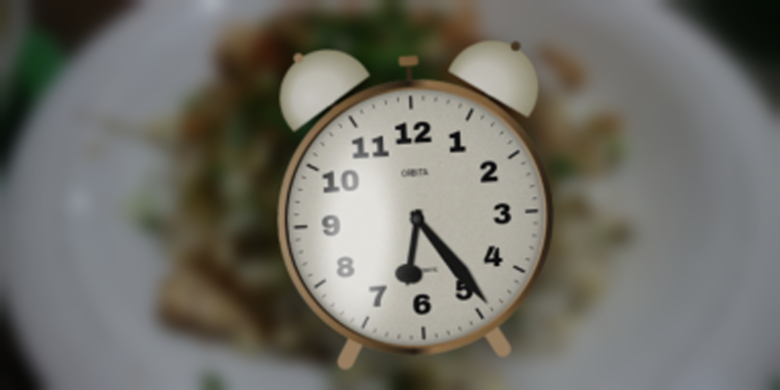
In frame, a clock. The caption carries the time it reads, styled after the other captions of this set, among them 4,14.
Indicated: 6,24
